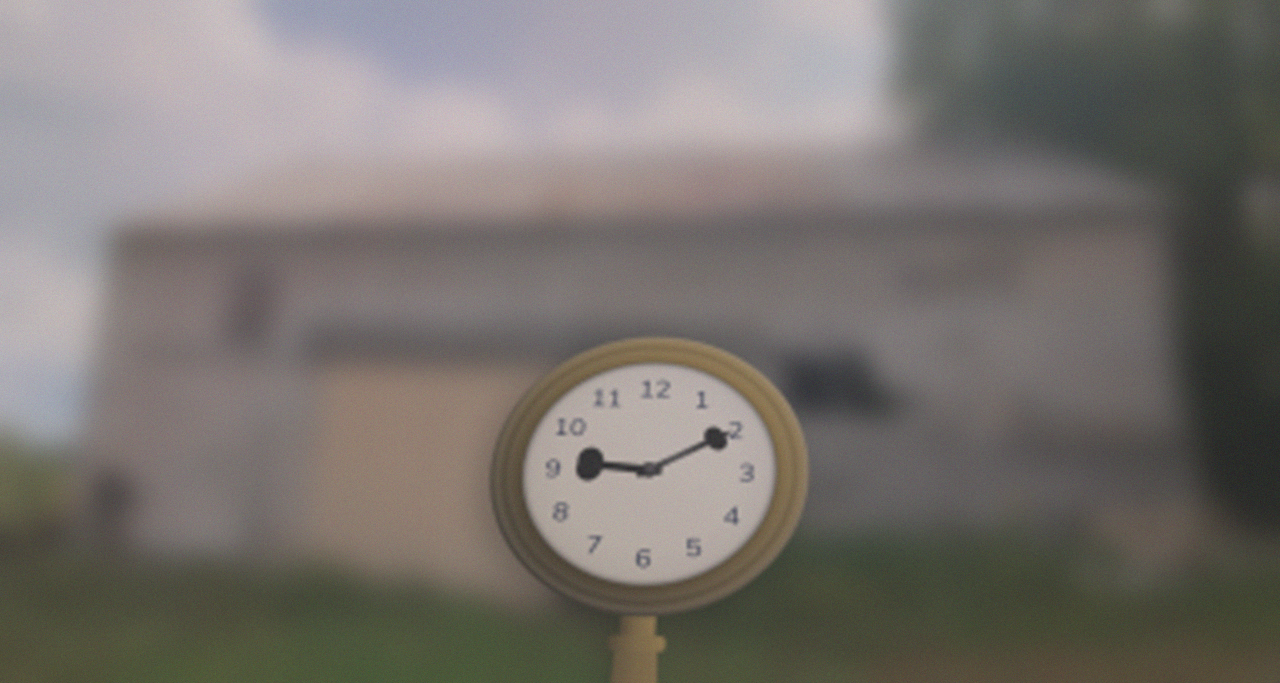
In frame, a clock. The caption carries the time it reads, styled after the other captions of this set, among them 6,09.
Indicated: 9,10
